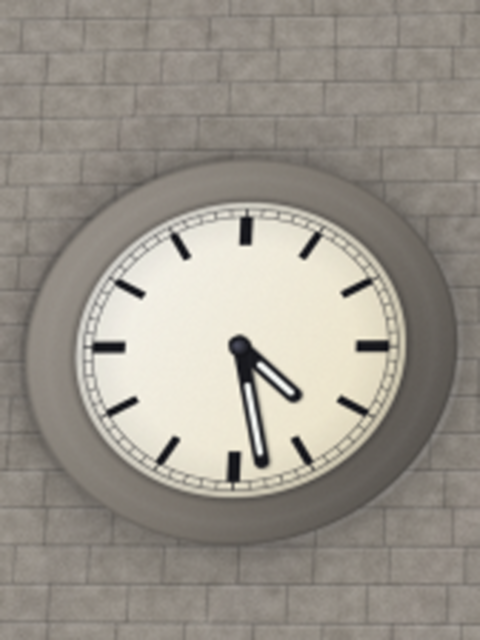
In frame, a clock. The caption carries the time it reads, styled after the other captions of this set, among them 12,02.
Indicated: 4,28
